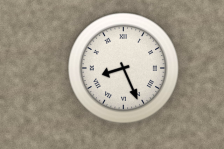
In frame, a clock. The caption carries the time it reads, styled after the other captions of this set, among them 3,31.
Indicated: 8,26
